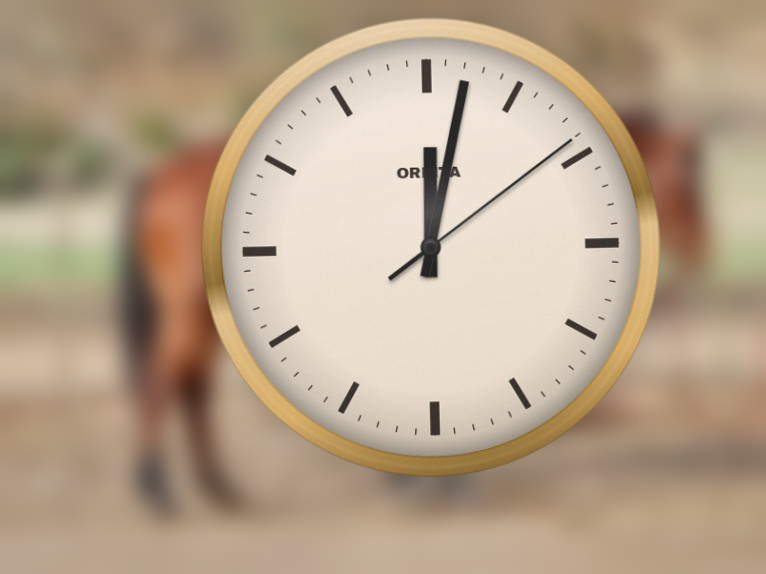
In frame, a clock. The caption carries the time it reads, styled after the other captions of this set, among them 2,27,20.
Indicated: 12,02,09
